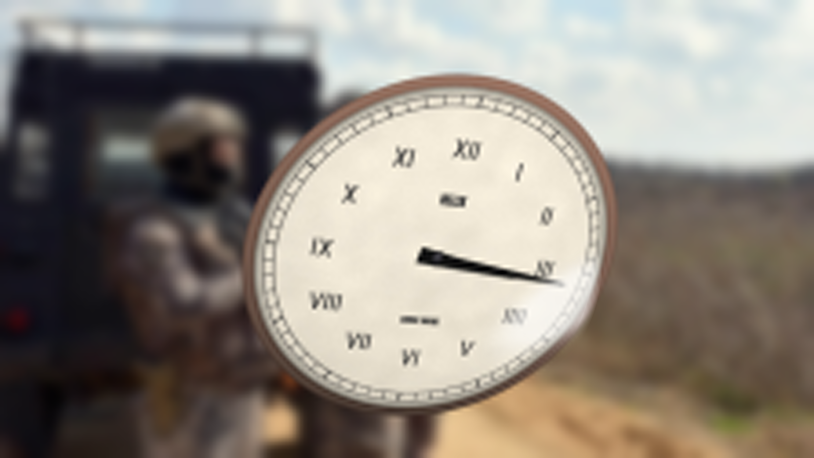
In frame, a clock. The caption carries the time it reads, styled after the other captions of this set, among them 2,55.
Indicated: 3,16
